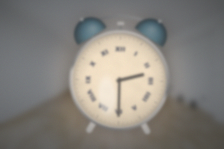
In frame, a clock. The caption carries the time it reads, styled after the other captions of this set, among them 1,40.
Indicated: 2,30
